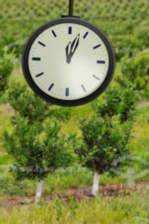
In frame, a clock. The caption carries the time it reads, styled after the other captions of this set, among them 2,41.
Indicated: 12,03
